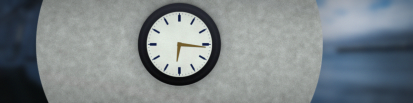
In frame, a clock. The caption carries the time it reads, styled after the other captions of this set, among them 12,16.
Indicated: 6,16
